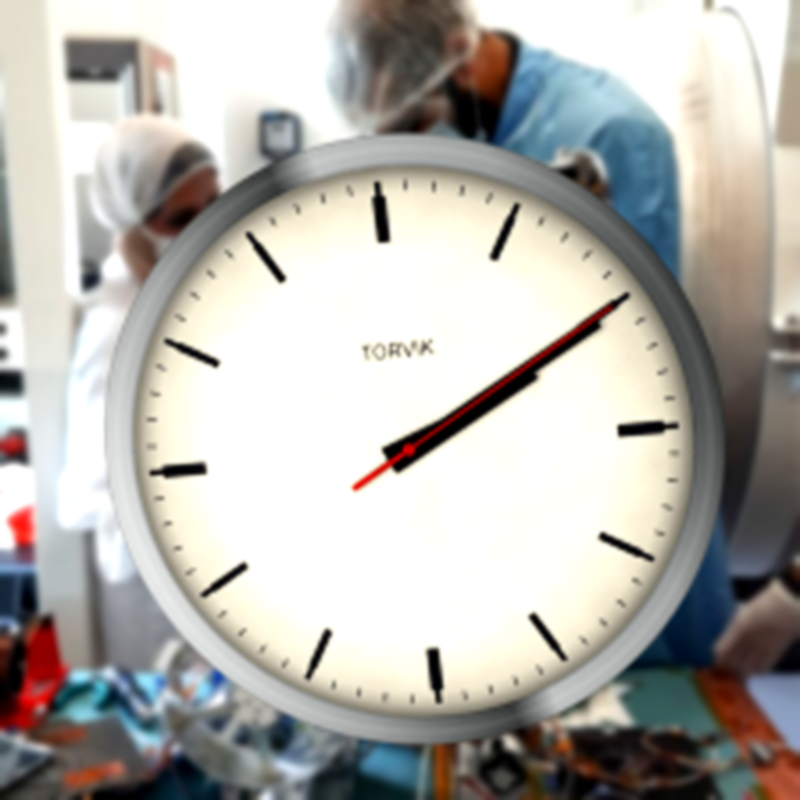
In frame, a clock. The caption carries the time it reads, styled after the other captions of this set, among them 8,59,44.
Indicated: 2,10,10
